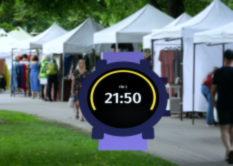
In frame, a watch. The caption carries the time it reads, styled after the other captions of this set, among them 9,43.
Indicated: 21,50
